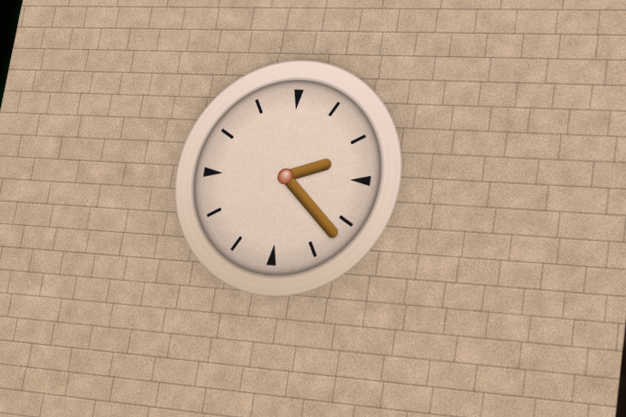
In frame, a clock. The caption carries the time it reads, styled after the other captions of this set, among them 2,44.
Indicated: 2,22
